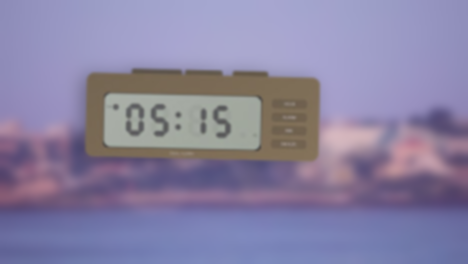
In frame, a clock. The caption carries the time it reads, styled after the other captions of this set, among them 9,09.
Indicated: 5,15
